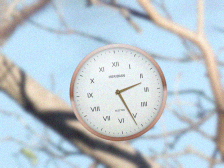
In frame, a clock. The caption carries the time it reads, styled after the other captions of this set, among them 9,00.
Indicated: 2,26
